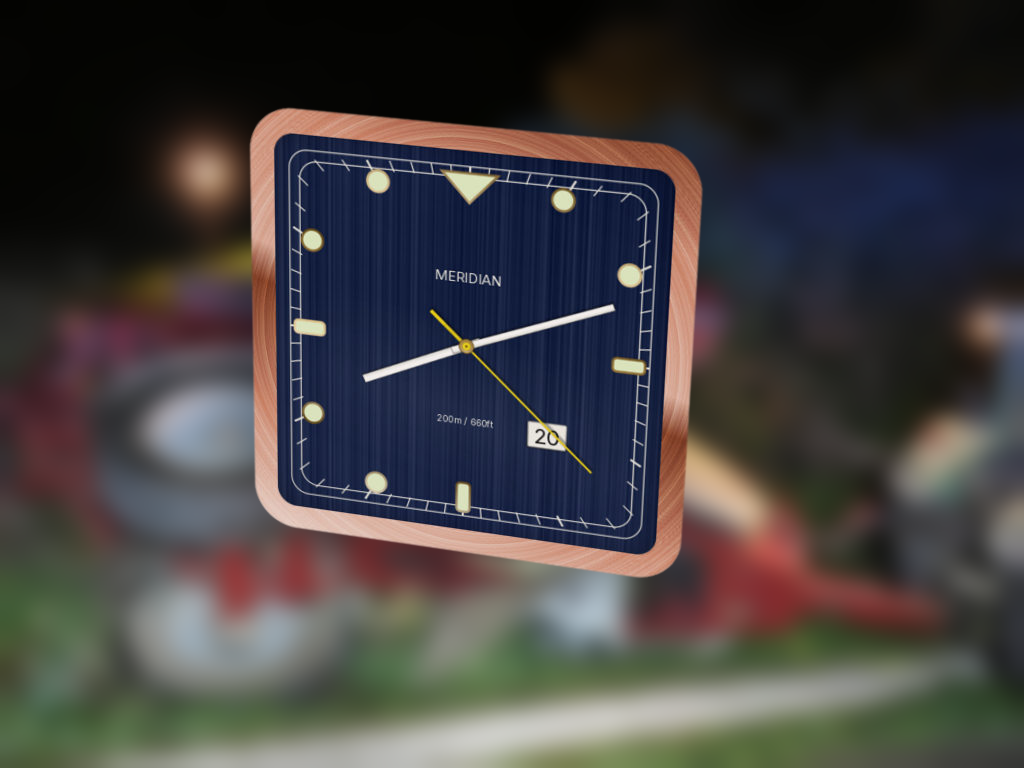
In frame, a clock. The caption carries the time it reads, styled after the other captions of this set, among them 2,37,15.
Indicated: 8,11,22
